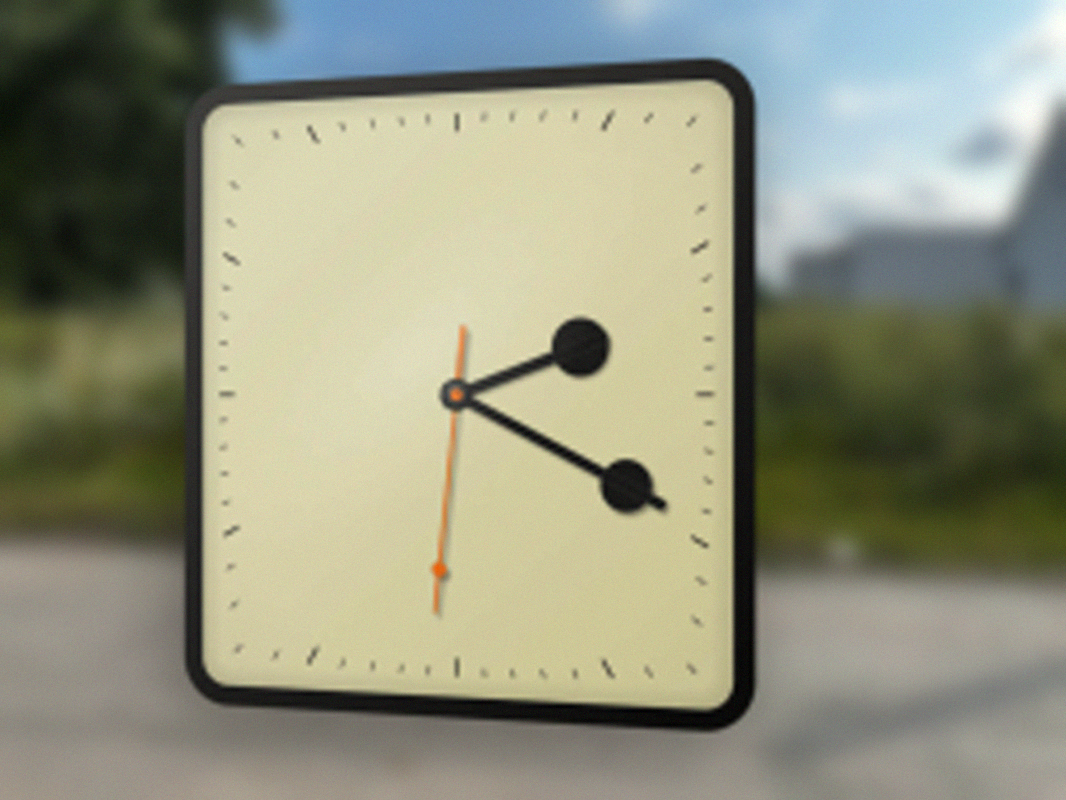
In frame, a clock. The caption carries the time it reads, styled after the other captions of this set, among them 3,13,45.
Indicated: 2,19,31
